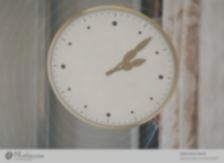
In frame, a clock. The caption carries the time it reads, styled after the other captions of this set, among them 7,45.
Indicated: 2,07
